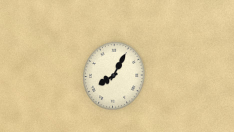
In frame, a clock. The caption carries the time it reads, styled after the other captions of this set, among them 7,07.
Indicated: 8,05
